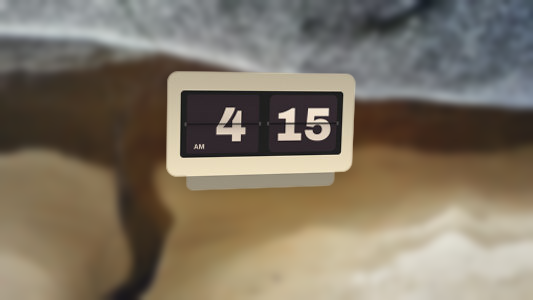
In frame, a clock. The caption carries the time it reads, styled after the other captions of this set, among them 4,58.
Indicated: 4,15
